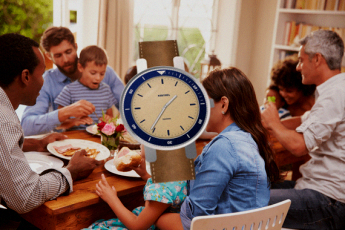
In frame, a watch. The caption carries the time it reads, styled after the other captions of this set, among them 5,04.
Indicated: 1,36
